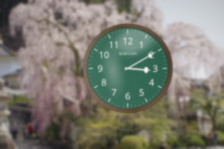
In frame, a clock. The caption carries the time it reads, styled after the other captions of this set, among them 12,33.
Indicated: 3,10
